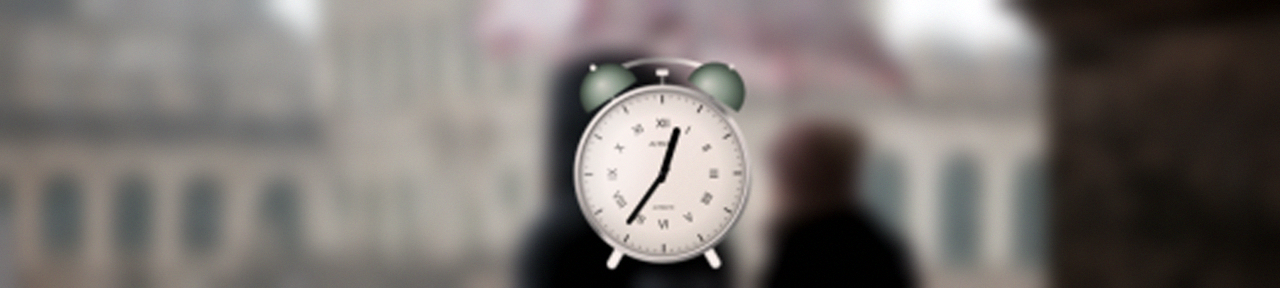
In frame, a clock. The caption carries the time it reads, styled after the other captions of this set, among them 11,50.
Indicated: 12,36
